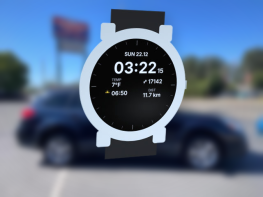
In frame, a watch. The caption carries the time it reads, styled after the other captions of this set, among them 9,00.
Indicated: 3,22
